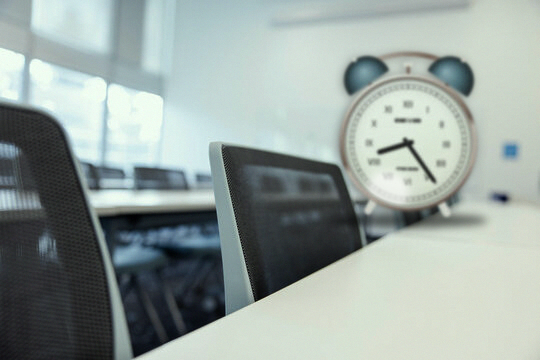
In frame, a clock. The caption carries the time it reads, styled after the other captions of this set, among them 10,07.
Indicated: 8,24
